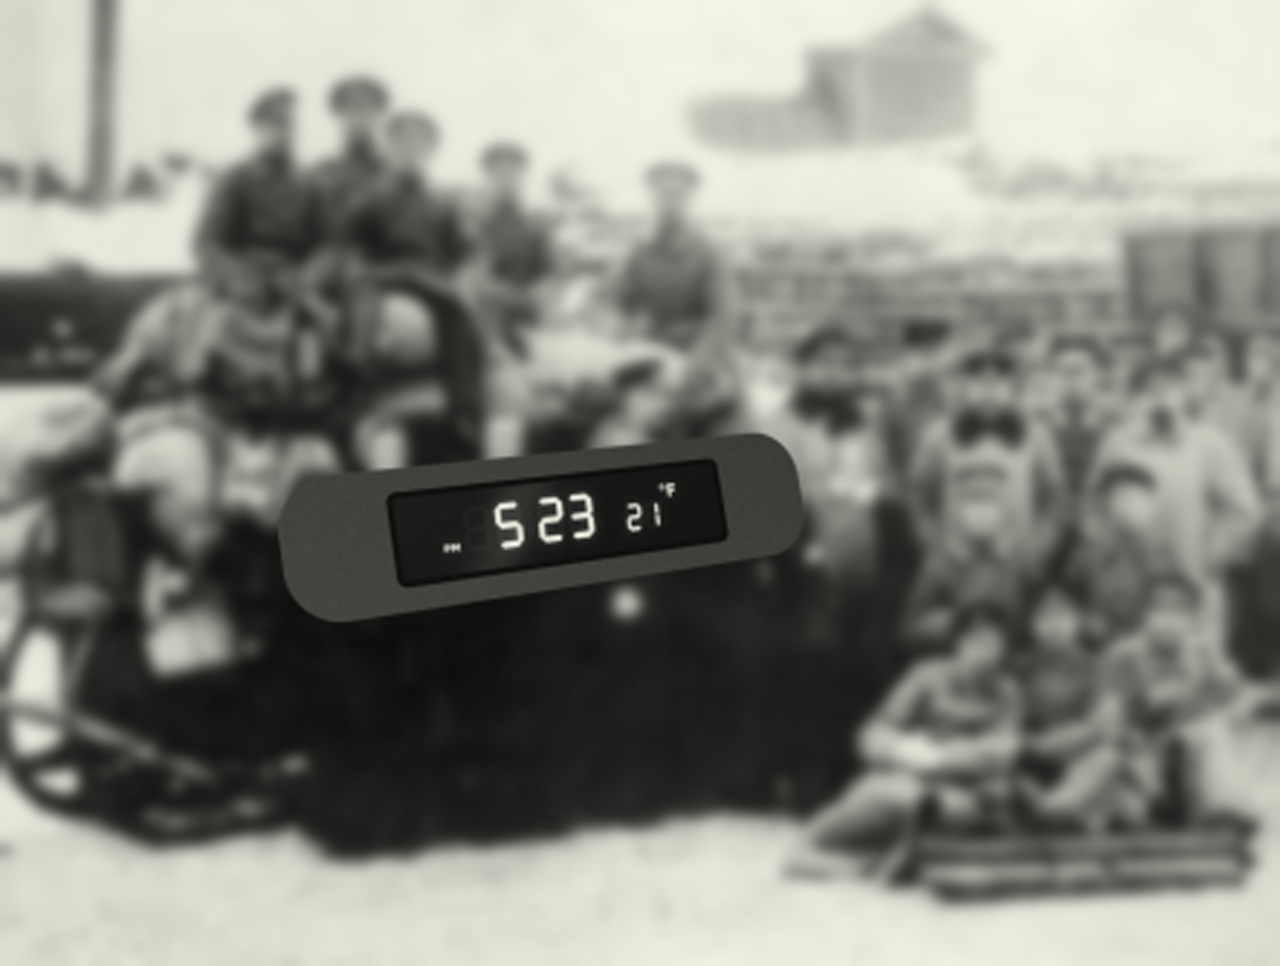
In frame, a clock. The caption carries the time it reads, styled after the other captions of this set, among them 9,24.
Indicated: 5,23
